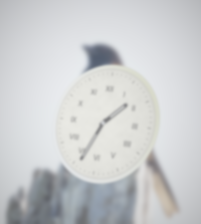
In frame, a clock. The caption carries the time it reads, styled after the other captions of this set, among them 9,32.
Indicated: 1,34
